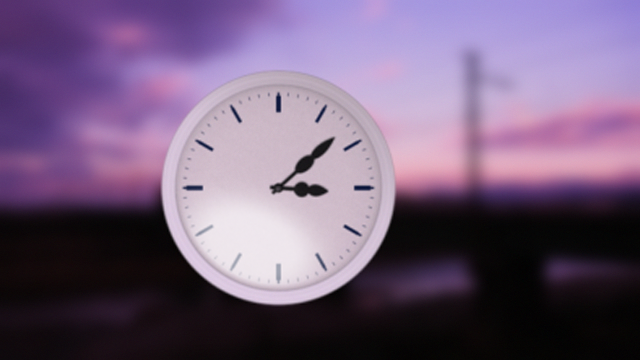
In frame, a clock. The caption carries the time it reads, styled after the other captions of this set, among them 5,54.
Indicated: 3,08
